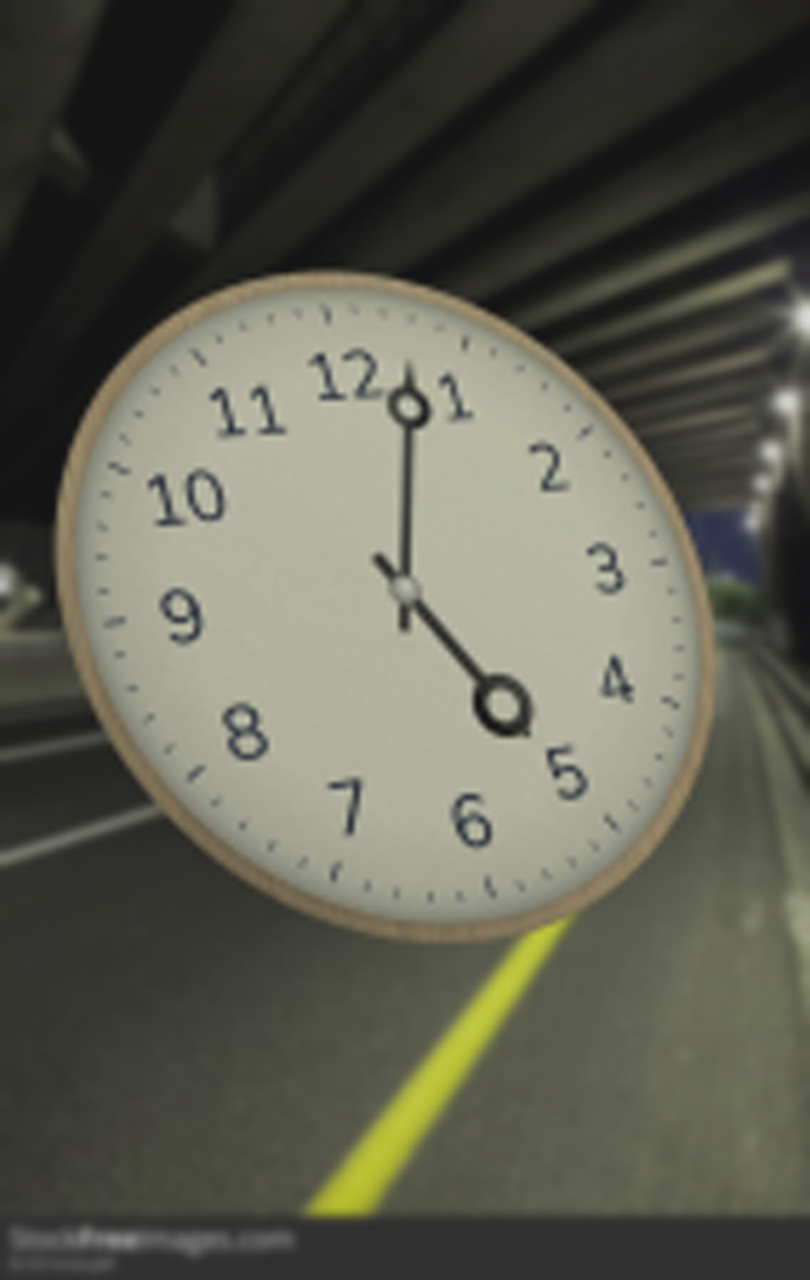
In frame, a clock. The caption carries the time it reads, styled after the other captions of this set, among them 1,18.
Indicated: 5,03
